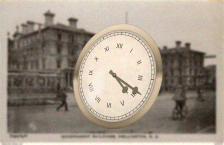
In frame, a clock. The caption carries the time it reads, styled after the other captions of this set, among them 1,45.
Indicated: 4,19
